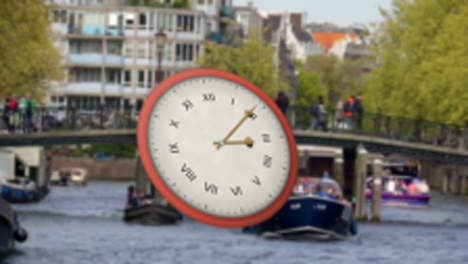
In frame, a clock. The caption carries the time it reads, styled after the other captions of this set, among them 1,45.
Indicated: 3,09
